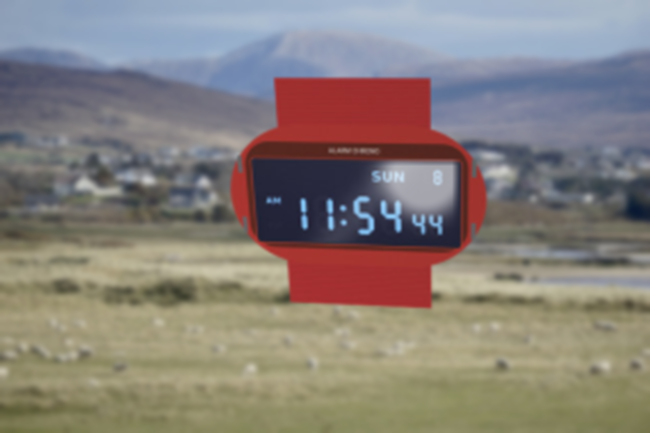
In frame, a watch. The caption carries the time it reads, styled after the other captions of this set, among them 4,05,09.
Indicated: 11,54,44
